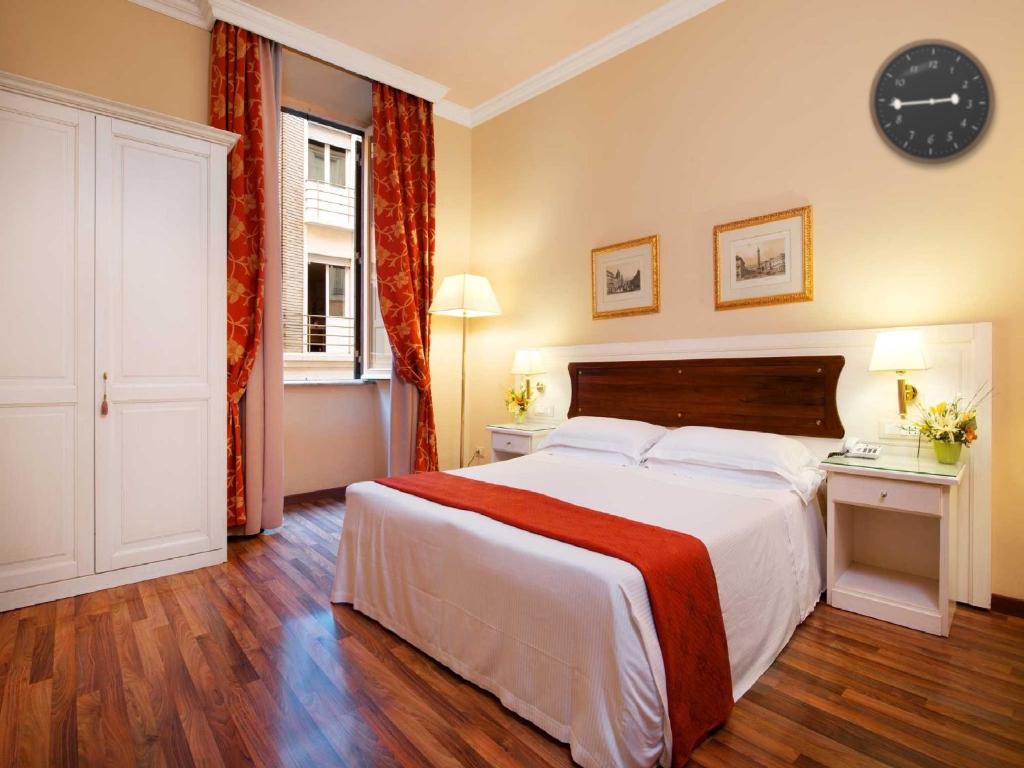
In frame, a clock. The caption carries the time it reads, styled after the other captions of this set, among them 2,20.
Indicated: 2,44
